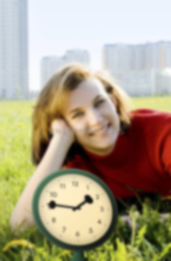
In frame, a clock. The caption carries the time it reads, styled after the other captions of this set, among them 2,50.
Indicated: 1,46
